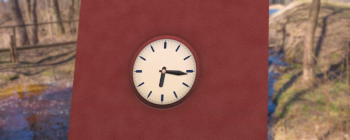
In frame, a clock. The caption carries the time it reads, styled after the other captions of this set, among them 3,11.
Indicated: 6,16
